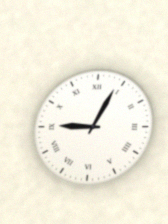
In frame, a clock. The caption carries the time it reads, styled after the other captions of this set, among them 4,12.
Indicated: 9,04
